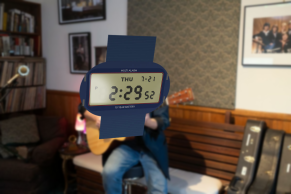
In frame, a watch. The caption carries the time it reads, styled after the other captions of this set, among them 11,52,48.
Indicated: 2,29,52
